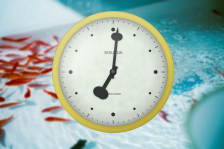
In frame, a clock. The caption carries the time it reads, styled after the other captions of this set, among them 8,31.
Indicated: 7,01
